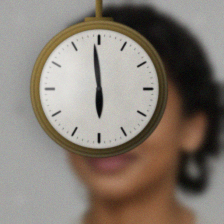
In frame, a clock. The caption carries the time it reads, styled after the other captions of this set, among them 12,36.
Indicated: 5,59
